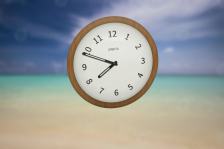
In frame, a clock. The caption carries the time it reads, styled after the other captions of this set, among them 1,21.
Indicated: 7,49
